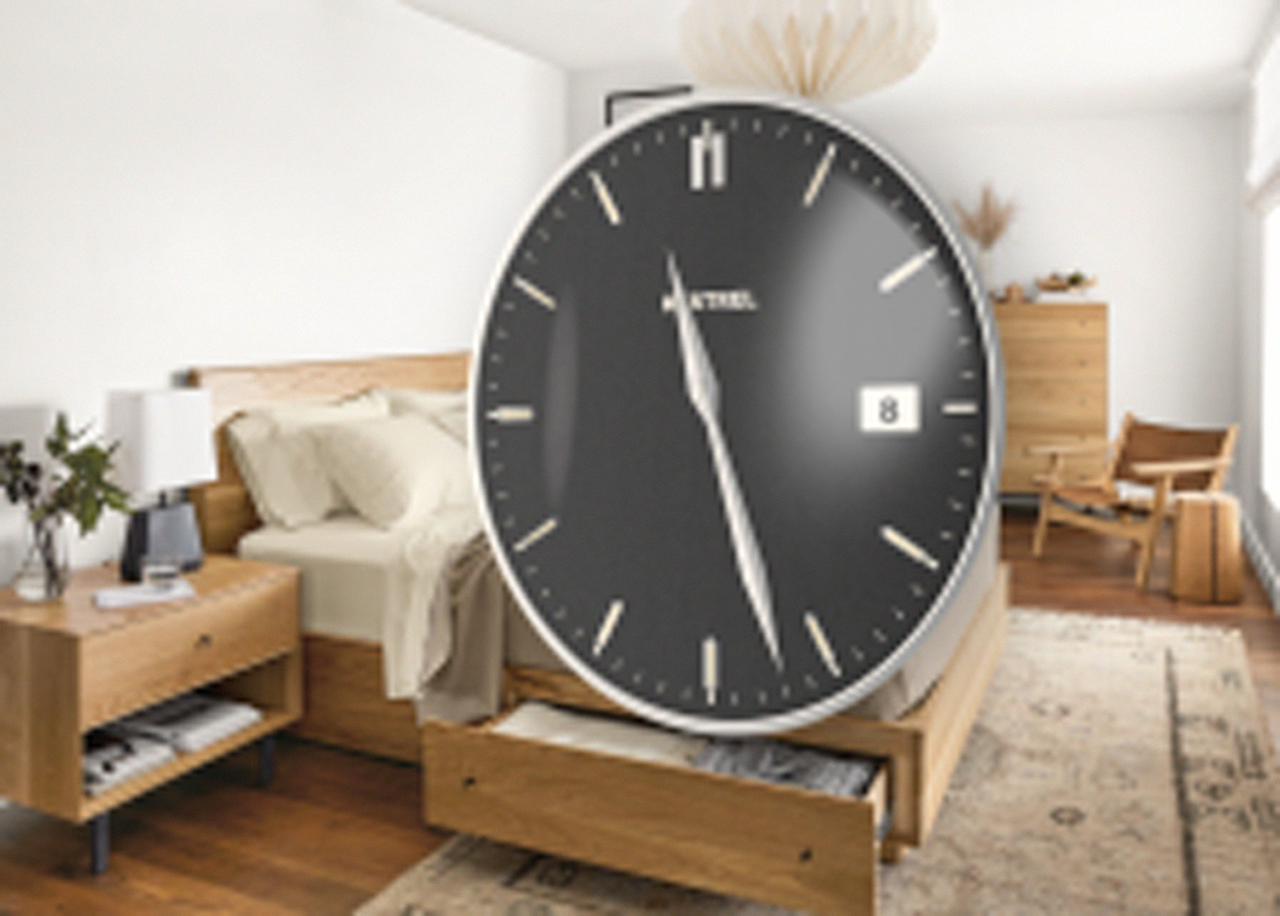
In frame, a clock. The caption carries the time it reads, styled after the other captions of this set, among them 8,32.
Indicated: 11,27
